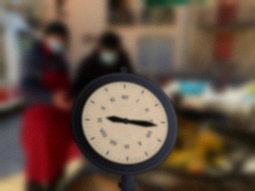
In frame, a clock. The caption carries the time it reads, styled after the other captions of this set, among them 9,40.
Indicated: 9,16
